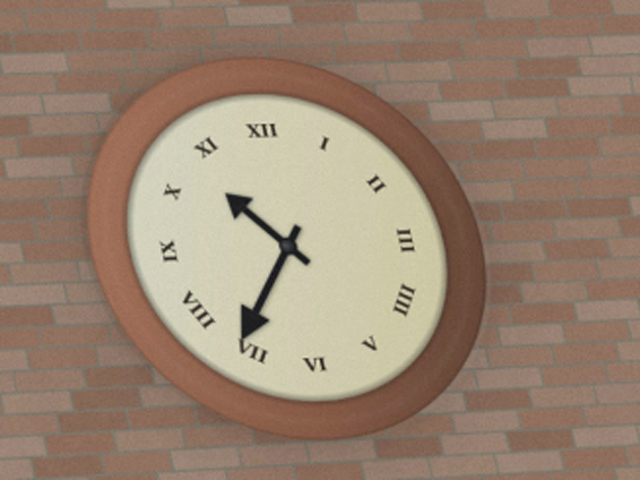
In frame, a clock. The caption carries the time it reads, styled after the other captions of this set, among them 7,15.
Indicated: 10,36
